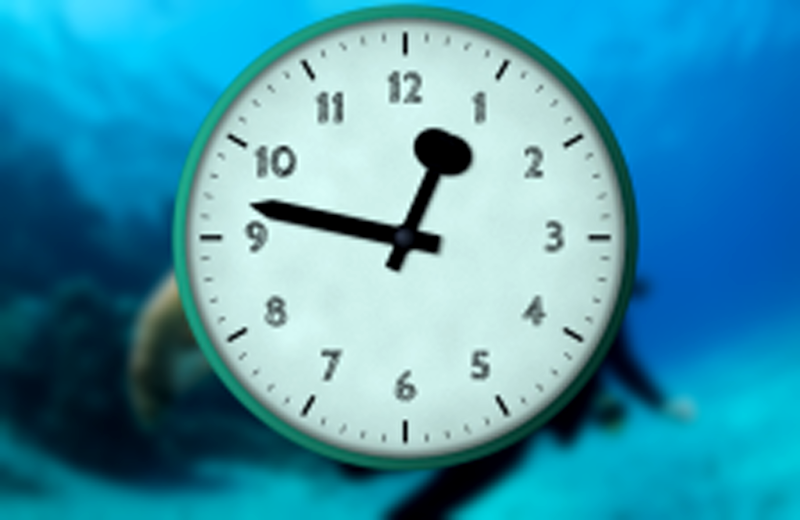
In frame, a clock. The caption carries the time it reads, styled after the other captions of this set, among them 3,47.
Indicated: 12,47
